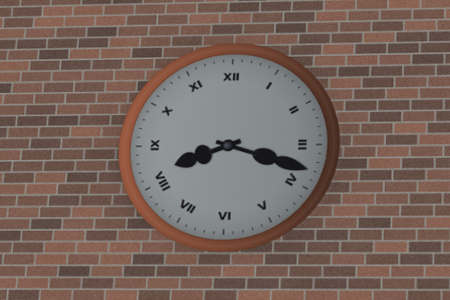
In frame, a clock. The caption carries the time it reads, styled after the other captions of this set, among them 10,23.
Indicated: 8,18
